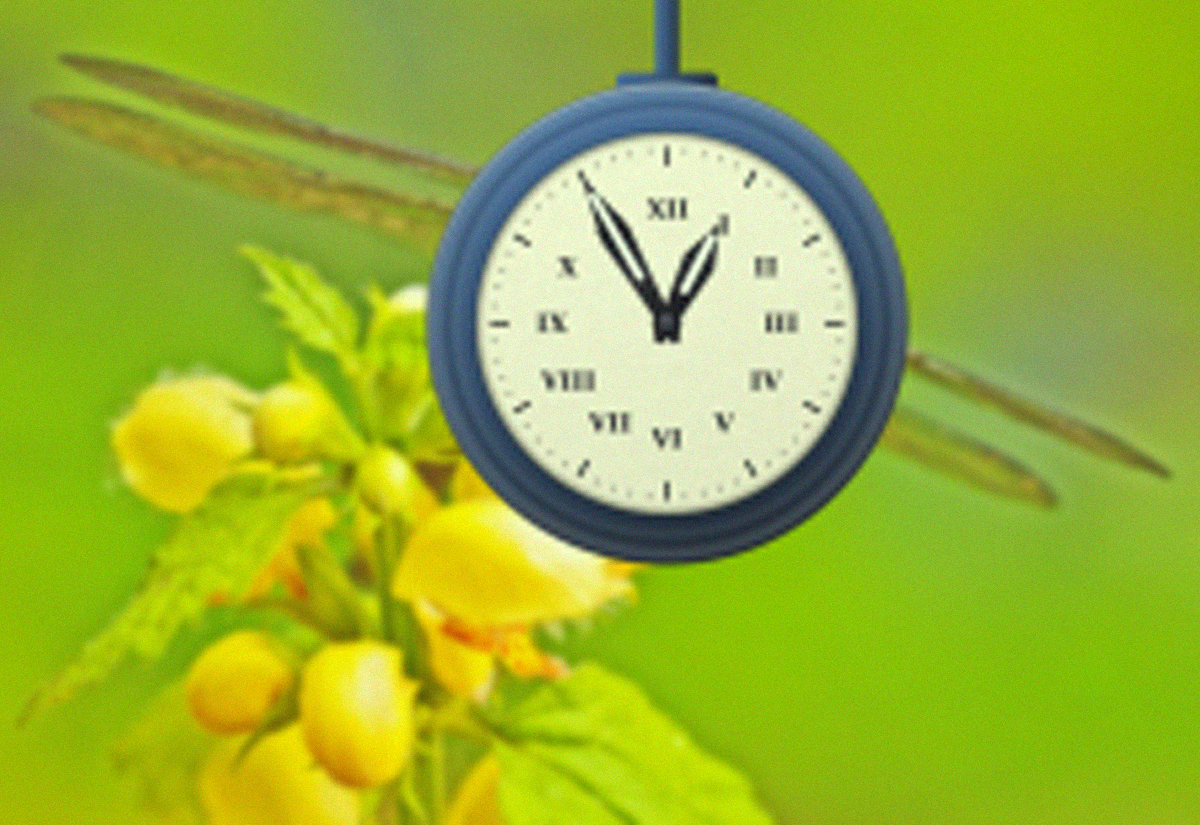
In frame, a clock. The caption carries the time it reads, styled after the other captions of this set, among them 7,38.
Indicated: 12,55
